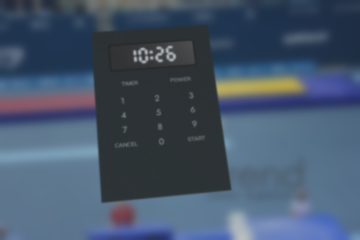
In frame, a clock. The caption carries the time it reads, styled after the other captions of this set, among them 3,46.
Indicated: 10,26
